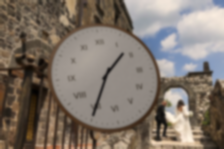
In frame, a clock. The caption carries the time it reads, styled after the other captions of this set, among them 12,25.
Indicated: 1,35
